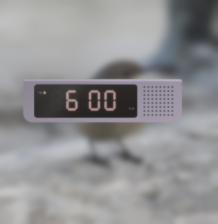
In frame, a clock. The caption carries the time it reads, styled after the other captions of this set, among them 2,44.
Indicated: 6,00
